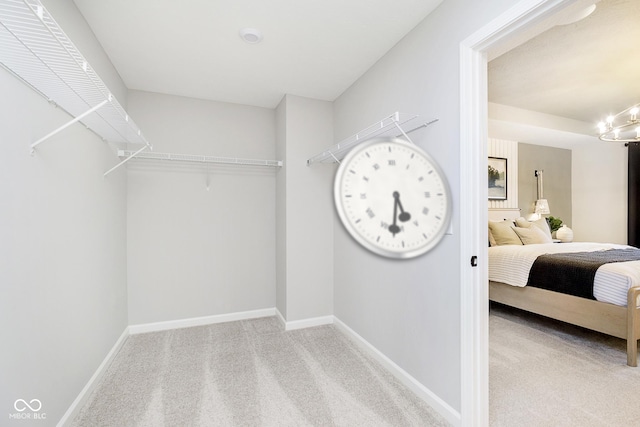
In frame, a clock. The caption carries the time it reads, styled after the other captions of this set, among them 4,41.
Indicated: 5,32
